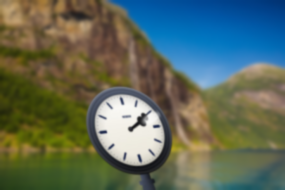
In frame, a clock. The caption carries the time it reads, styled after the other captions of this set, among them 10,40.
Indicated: 2,10
